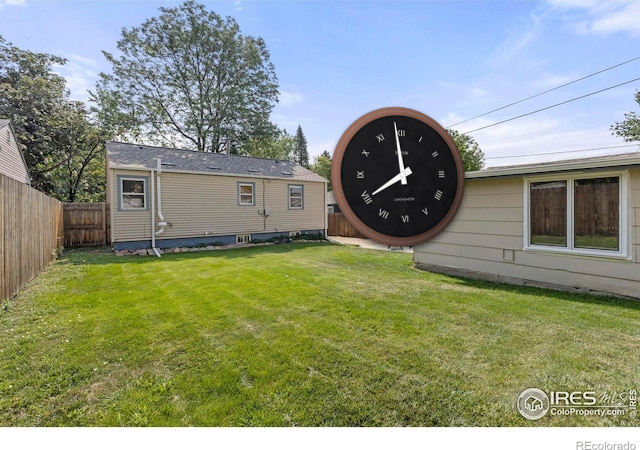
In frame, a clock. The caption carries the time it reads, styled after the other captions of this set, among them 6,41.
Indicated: 7,59
